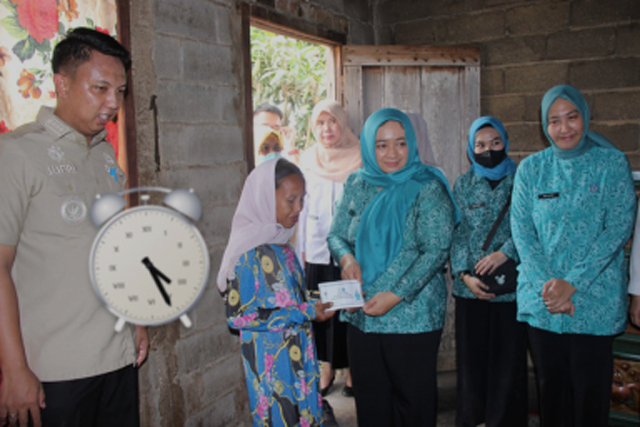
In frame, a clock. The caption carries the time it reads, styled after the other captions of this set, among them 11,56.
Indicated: 4,26
